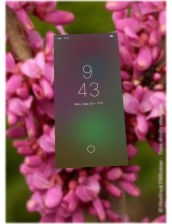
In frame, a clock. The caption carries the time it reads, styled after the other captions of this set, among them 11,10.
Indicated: 9,43
